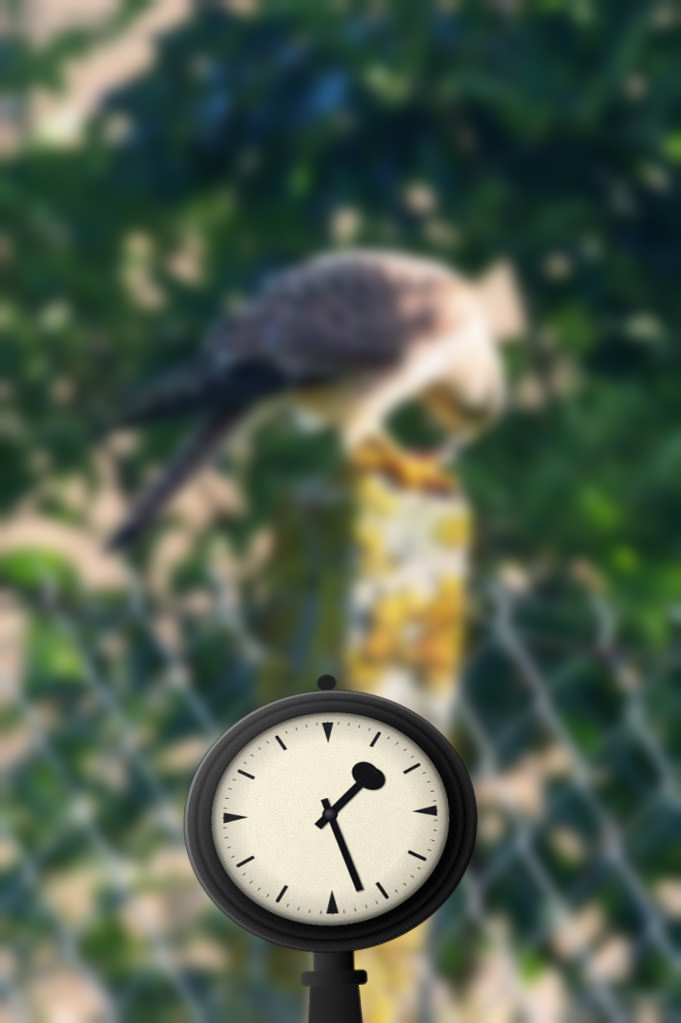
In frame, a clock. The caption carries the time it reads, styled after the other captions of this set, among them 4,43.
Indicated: 1,27
